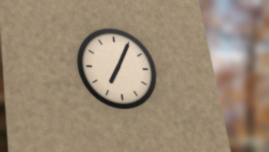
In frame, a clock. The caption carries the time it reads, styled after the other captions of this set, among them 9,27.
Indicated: 7,05
